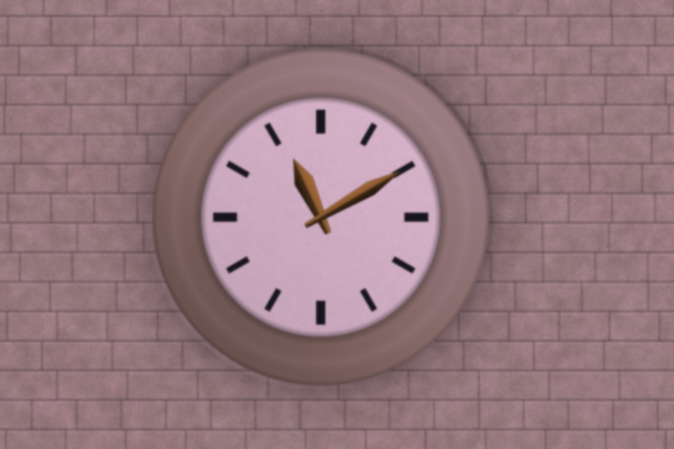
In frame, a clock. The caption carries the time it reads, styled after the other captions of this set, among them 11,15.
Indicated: 11,10
